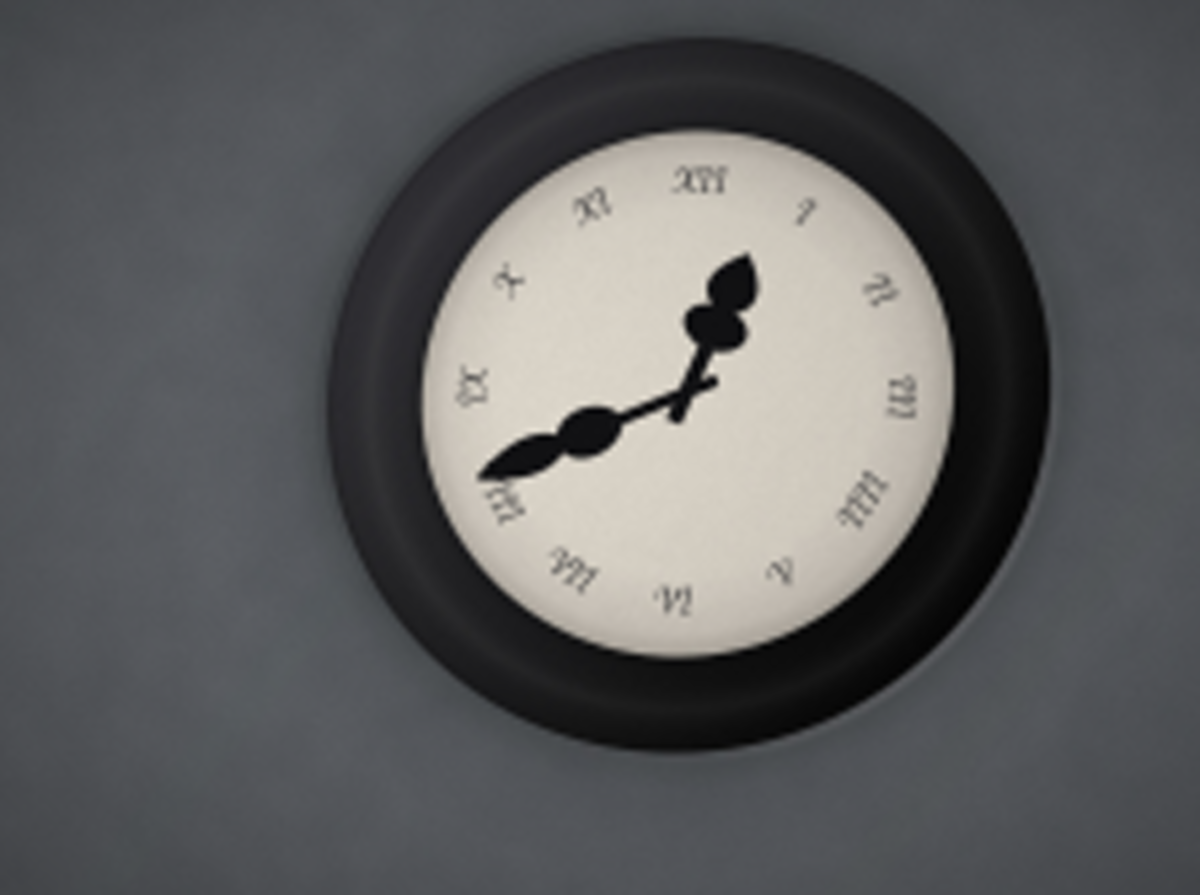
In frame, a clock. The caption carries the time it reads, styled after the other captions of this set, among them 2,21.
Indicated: 12,41
